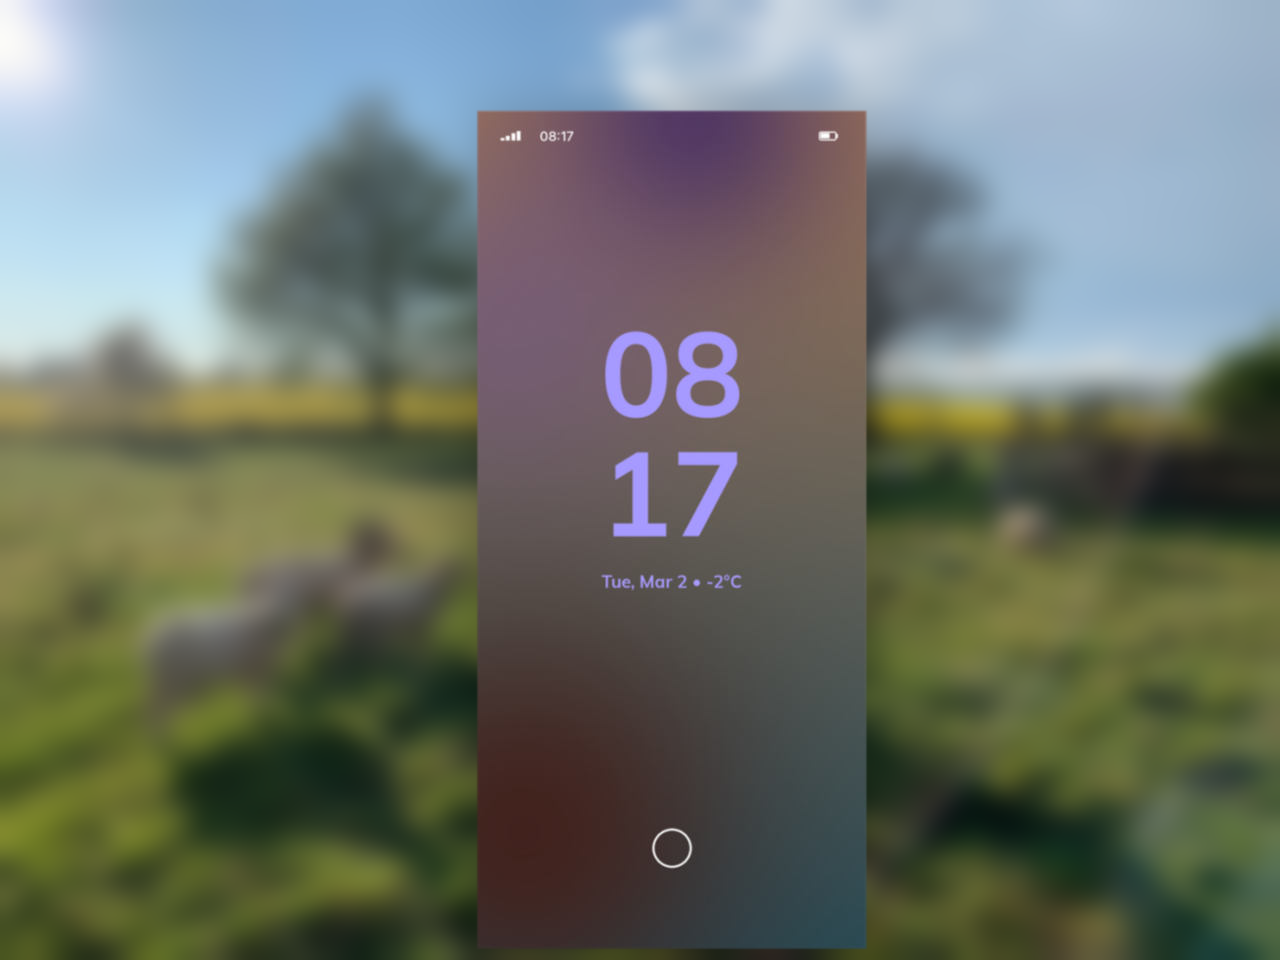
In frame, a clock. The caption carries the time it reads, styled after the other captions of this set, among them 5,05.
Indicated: 8,17
